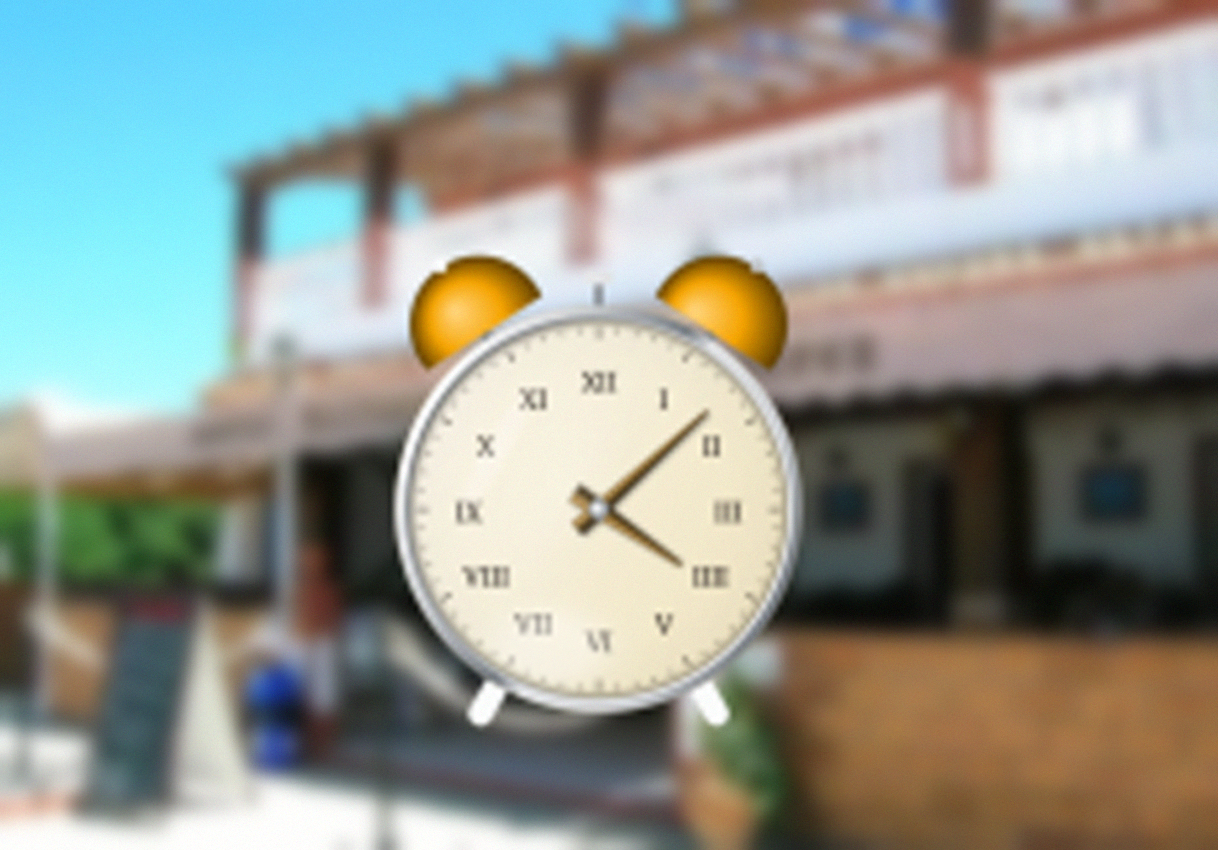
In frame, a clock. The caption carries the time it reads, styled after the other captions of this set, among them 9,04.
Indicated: 4,08
